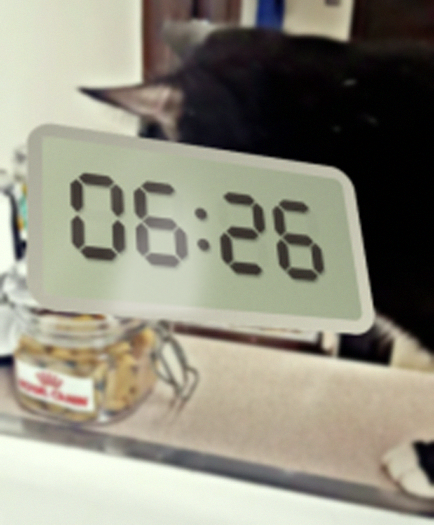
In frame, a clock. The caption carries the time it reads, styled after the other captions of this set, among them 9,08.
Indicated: 6,26
